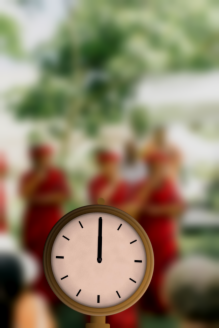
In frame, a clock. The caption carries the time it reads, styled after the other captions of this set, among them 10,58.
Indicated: 12,00
